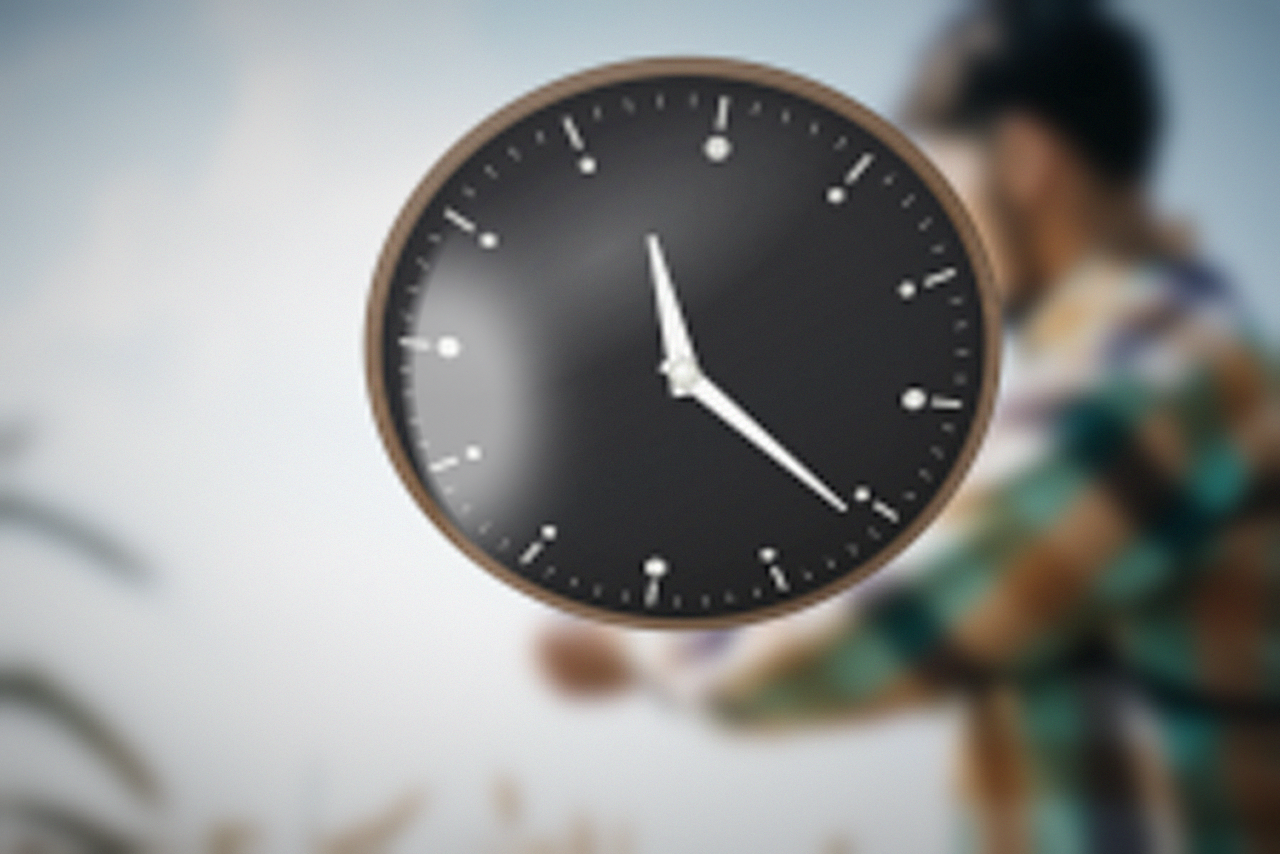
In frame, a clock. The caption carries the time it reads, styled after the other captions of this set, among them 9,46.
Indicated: 11,21
